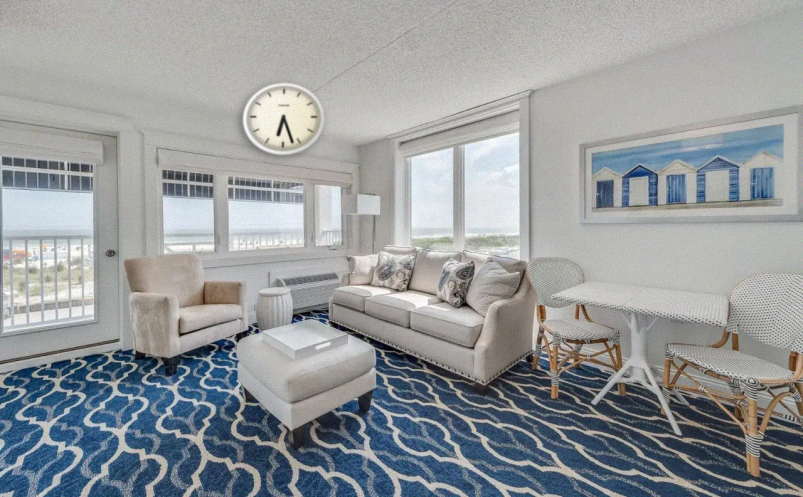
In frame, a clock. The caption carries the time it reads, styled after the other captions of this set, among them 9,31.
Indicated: 6,27
